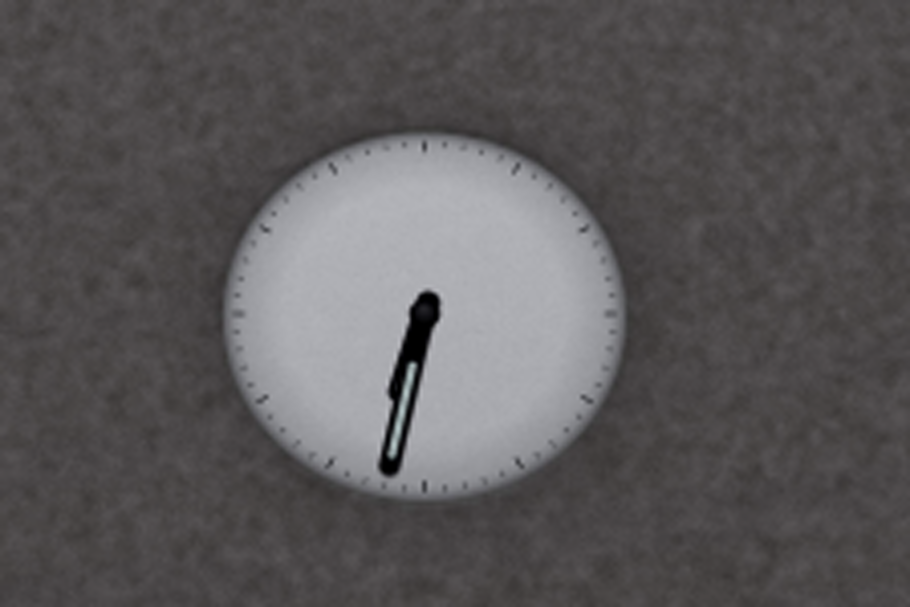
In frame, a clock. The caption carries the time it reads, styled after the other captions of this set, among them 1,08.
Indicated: 6,32
